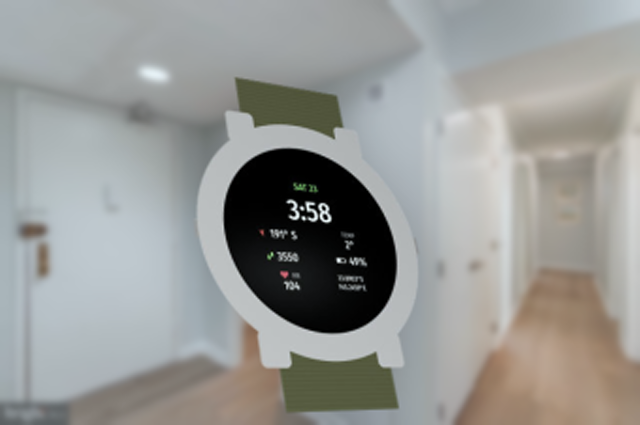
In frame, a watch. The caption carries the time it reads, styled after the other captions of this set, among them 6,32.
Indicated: 3,58
